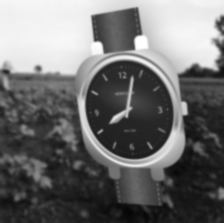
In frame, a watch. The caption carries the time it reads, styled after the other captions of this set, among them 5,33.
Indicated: 8,03
